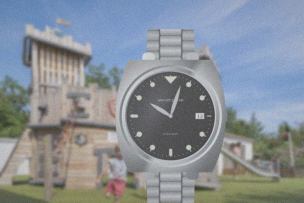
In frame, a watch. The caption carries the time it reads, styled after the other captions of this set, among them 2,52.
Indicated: 10,03
